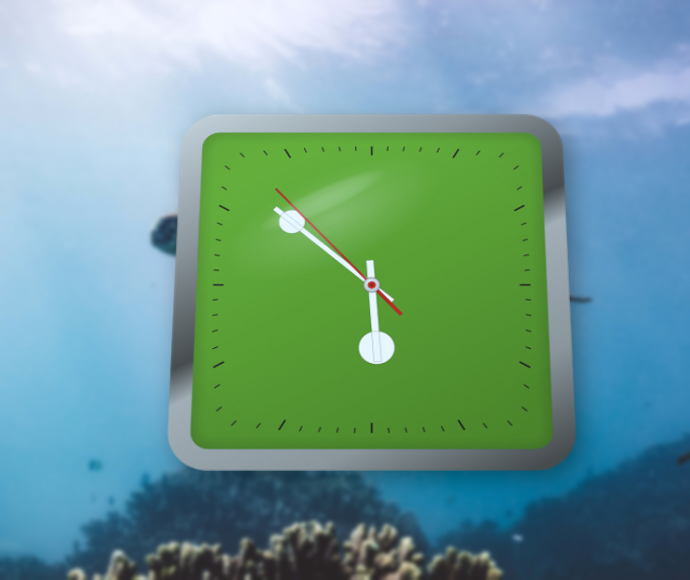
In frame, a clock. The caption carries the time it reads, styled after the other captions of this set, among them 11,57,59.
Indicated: 5,51,53
